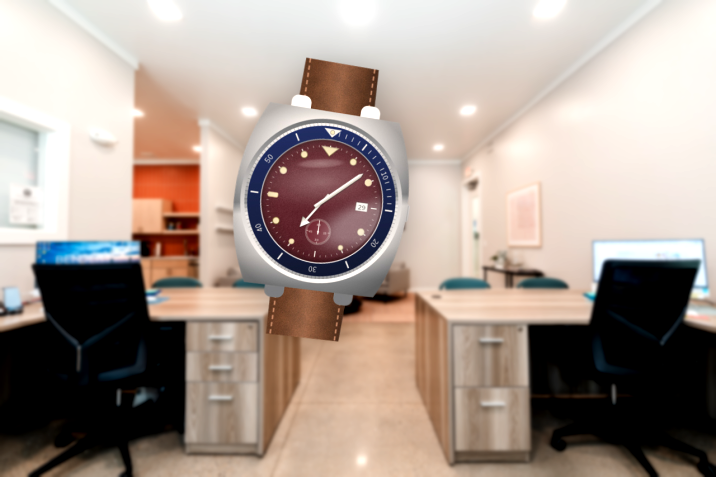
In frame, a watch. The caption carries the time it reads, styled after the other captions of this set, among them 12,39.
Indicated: 7,08
